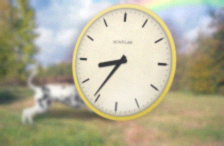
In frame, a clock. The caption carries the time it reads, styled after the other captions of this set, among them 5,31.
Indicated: 8,36
